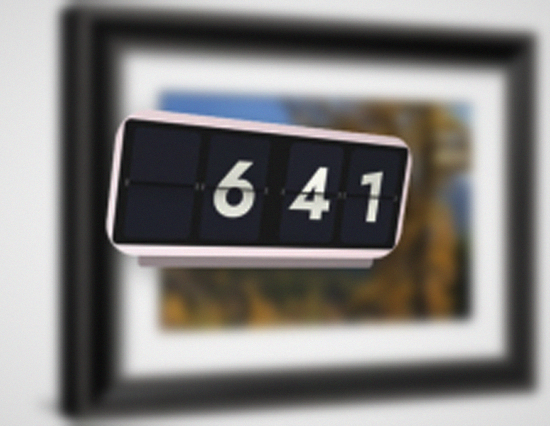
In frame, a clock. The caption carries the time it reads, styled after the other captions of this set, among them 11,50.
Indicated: 6,41
